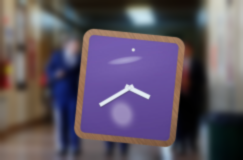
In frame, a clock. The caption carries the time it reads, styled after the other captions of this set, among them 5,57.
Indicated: 3,39
